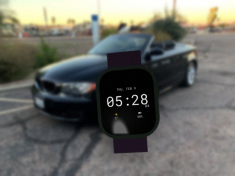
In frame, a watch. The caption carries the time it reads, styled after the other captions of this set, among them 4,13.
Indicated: 5,28
